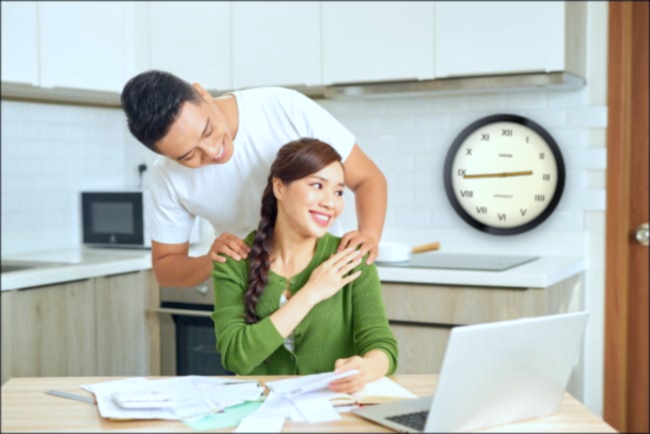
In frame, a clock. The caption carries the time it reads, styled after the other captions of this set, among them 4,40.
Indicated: 2,44
